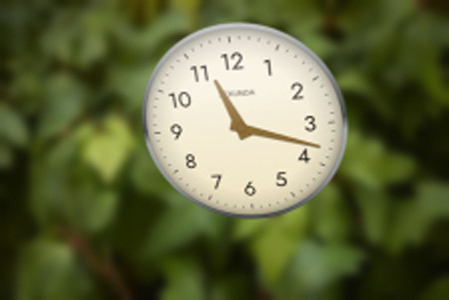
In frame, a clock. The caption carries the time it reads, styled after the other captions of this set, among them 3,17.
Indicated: 11,18
